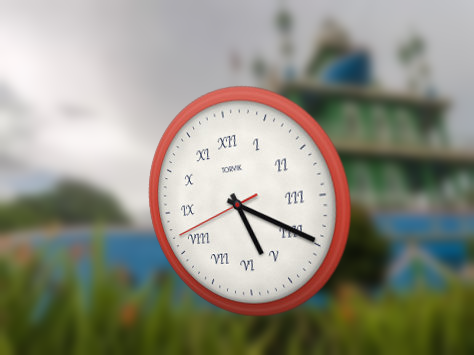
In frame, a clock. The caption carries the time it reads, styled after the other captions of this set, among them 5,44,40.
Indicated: 5,19,42
